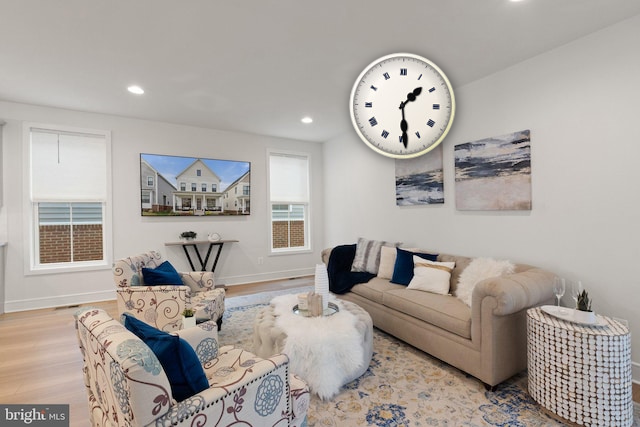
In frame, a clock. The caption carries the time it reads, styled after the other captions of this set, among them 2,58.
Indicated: 1,29
